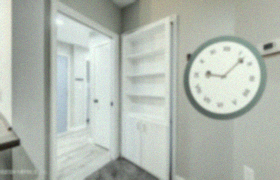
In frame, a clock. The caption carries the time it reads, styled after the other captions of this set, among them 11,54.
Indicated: 9,07
